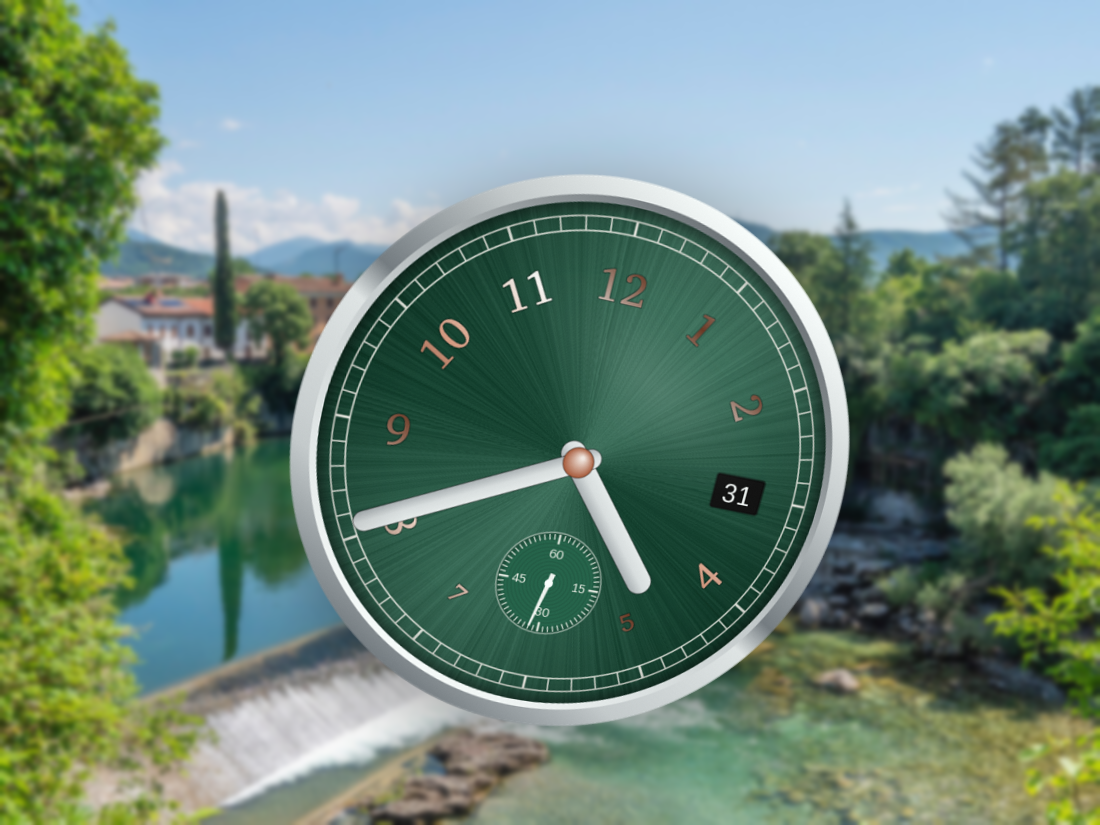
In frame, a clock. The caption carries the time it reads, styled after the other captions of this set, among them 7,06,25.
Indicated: 4,40,32
